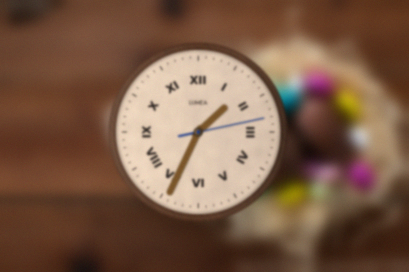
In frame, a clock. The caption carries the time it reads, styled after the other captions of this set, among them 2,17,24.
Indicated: 1,34,13
